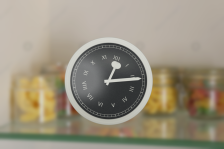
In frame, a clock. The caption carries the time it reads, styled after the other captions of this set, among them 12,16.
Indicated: 12,11
